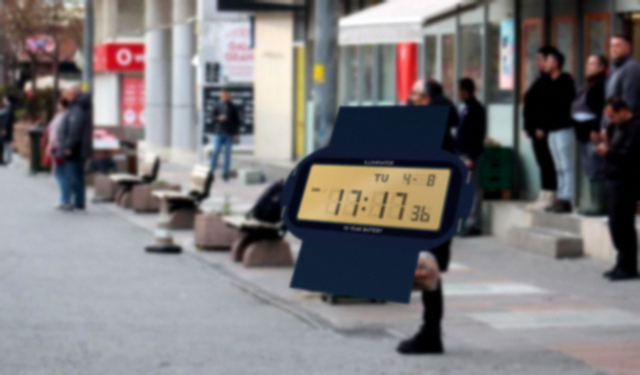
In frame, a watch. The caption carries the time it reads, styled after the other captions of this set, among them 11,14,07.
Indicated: 17,17,36
